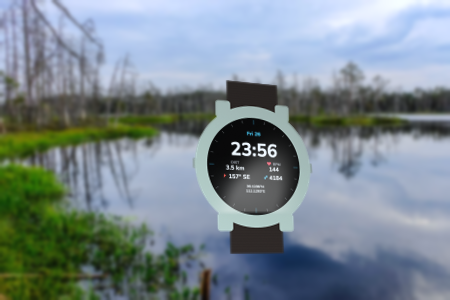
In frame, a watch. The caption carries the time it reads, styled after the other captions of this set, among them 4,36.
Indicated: 23,56
